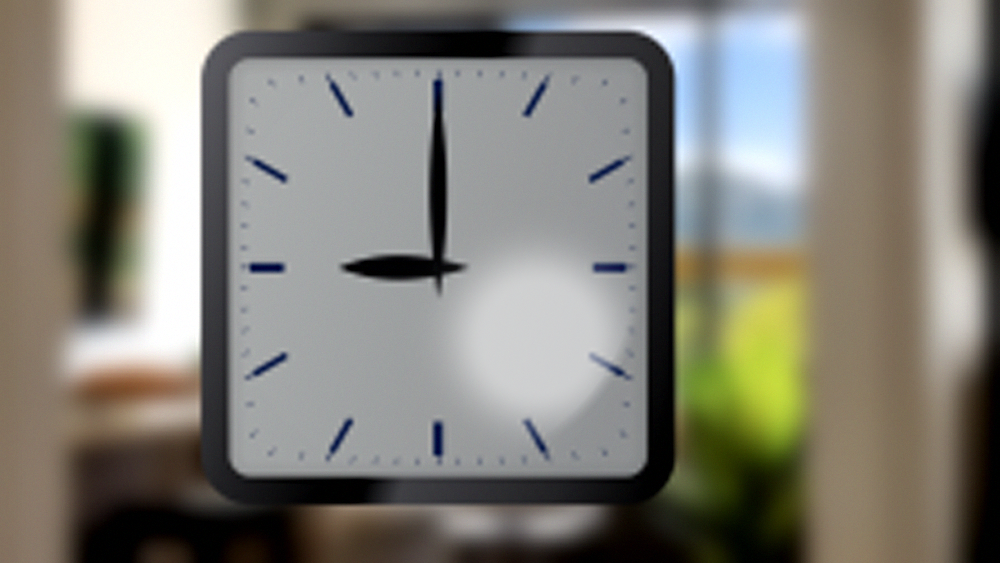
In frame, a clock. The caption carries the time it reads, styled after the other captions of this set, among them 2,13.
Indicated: 9,00
